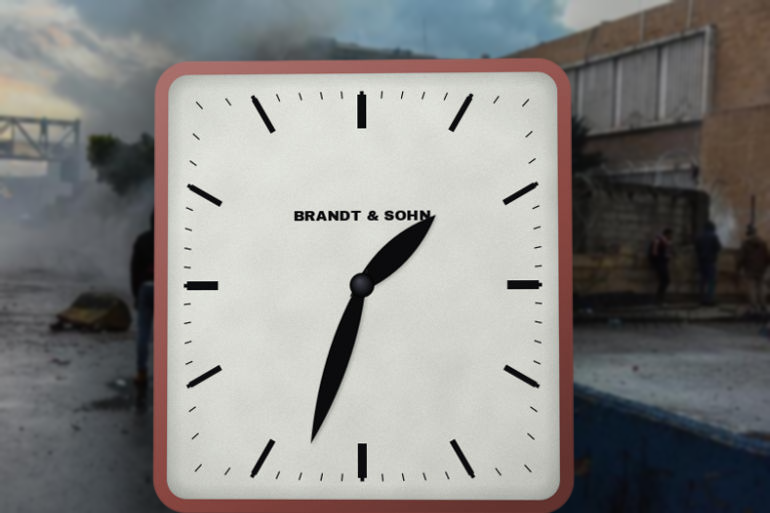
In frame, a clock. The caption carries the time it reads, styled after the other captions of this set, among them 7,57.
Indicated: 1,33
